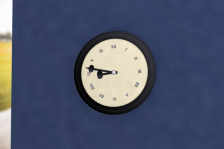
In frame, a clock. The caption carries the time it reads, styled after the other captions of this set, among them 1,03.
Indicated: 8,47
